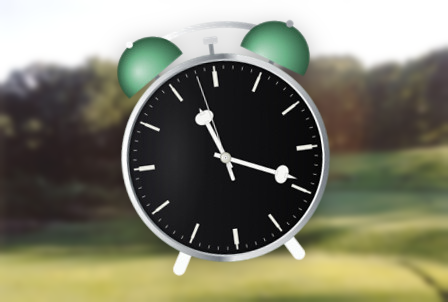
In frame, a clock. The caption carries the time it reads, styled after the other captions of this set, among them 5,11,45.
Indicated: 11,18,58
